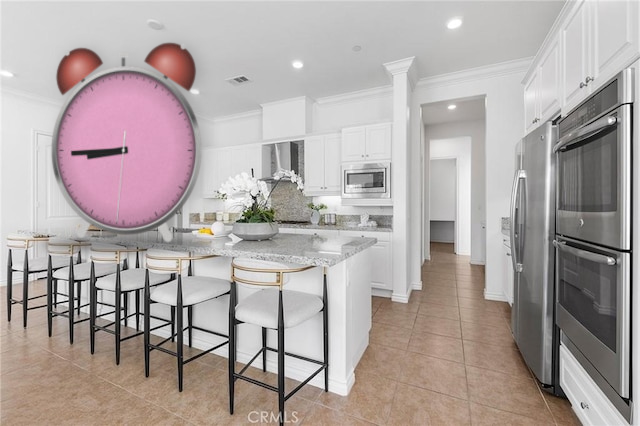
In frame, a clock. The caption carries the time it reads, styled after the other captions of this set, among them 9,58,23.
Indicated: 8,44,31
